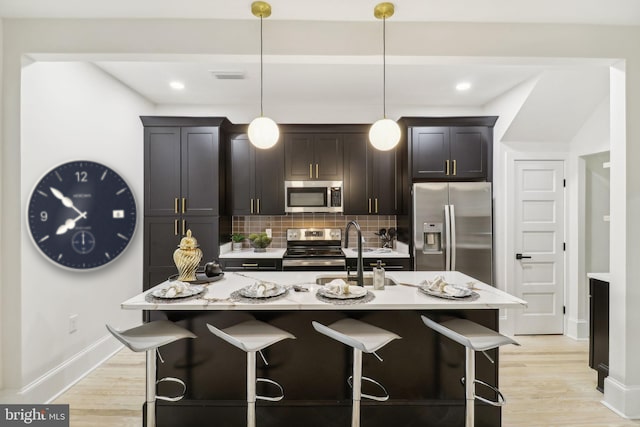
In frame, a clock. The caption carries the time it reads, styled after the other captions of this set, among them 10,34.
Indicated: 7,52
